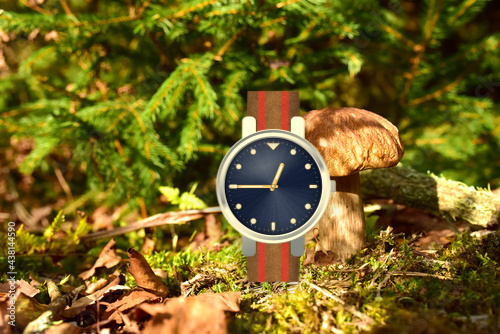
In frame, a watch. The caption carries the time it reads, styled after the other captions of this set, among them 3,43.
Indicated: 12,45
